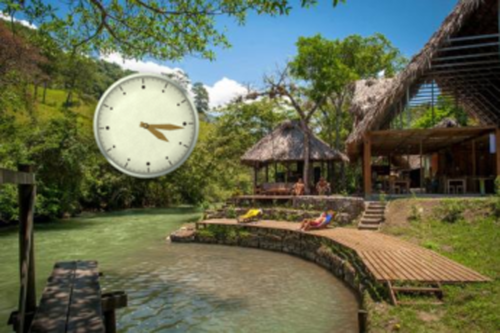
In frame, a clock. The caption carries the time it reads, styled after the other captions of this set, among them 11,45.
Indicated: 4,16
